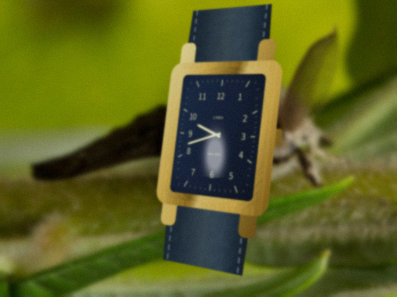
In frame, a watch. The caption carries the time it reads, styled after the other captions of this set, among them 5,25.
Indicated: 9,42
